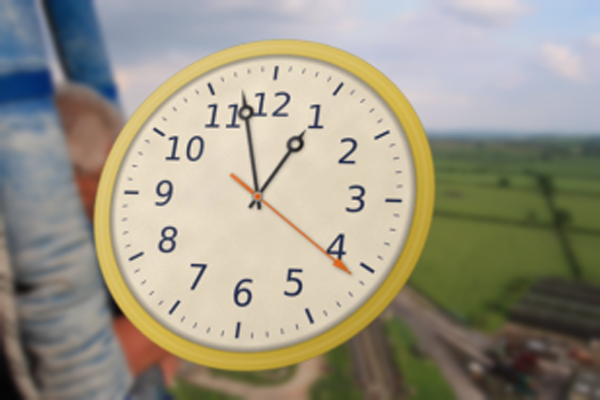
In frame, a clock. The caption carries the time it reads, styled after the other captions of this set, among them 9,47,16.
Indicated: 12,57,21
